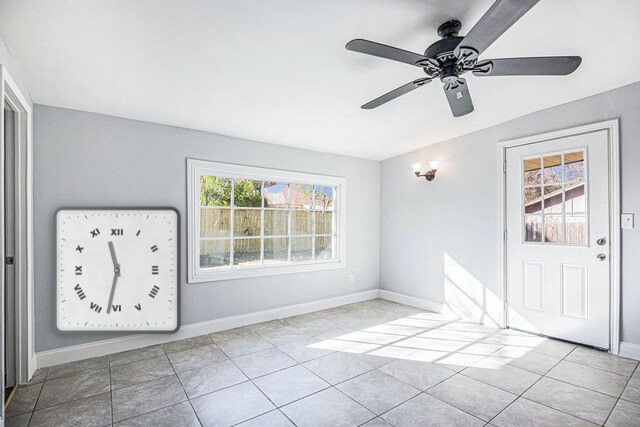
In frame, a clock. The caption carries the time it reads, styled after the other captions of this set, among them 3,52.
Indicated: 11,32
